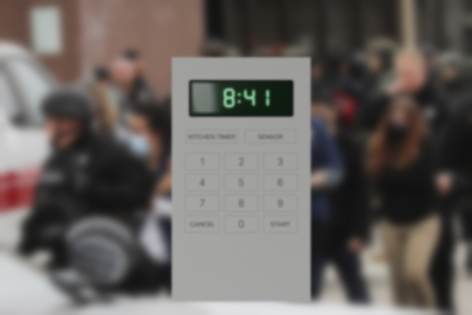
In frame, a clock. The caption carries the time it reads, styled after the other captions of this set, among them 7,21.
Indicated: 8,41
